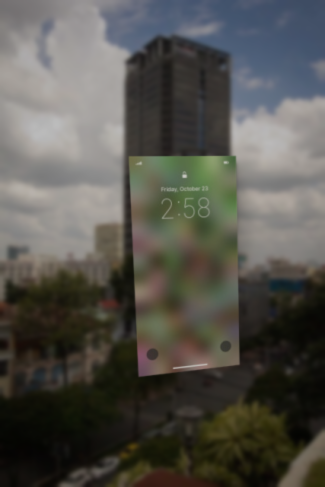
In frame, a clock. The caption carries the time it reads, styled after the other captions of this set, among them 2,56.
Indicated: 2,58
